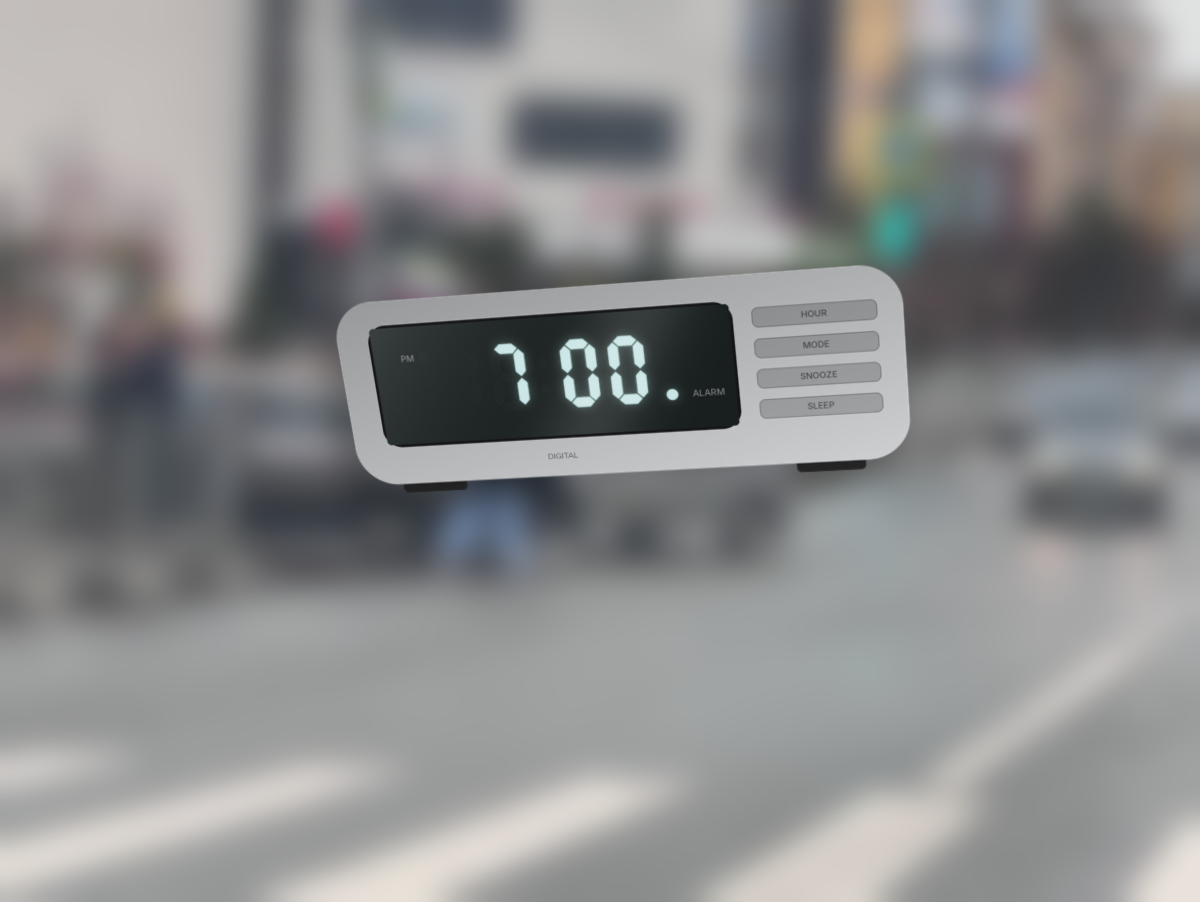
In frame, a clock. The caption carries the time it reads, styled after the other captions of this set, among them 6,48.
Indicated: 7,00
